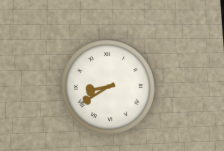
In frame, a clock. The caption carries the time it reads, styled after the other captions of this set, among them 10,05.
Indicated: 8,40
